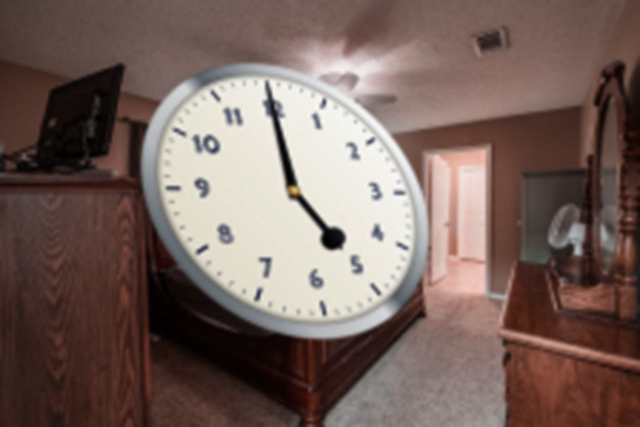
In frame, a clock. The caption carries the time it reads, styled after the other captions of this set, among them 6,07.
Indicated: 5,00
